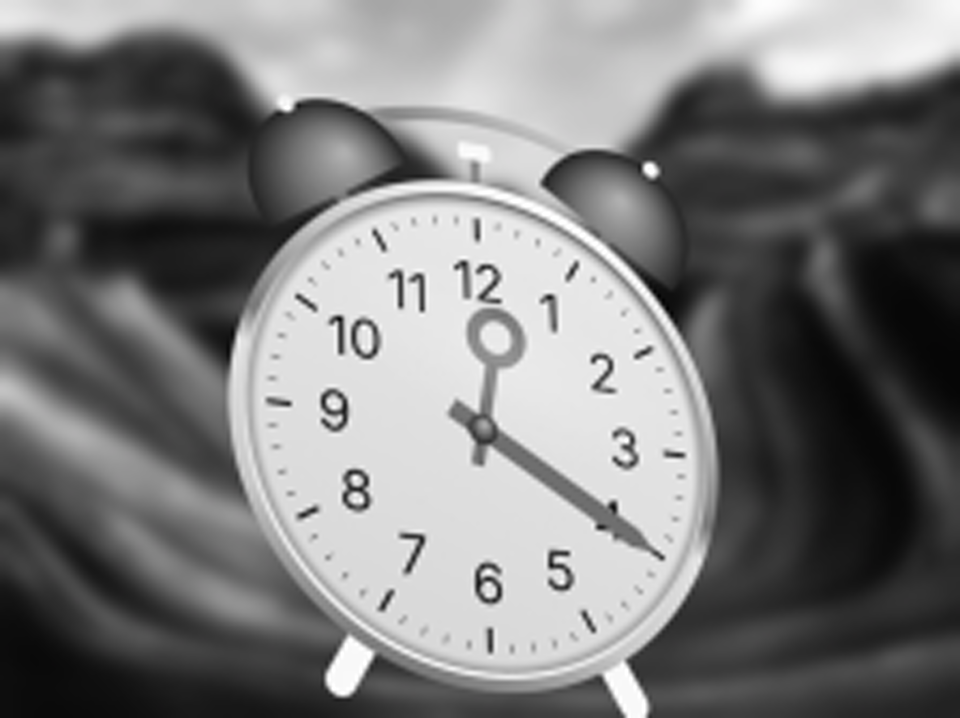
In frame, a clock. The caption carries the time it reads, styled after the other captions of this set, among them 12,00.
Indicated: 12,20
